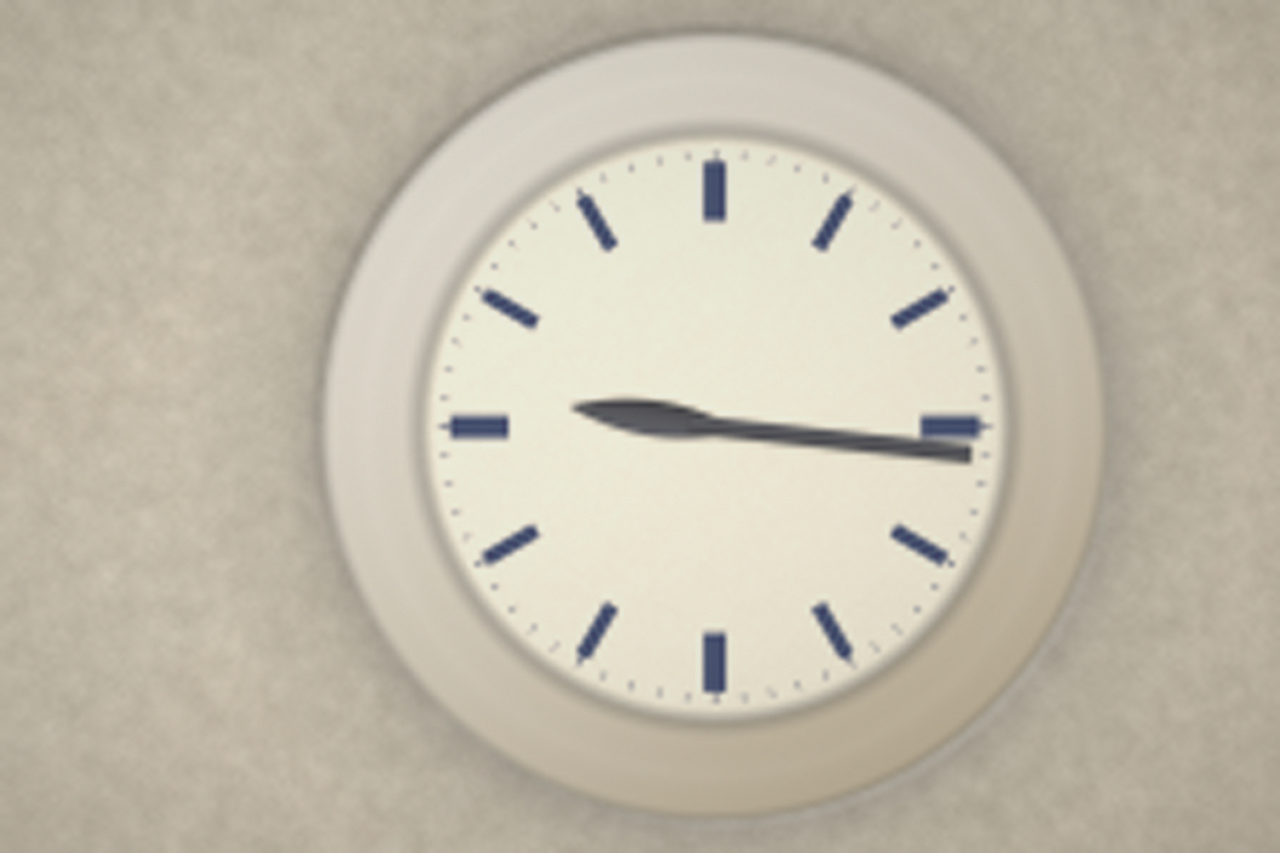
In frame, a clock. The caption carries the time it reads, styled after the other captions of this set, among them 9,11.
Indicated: 9,16
